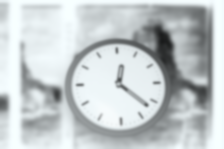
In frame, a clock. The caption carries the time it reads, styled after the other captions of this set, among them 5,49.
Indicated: 12,22
